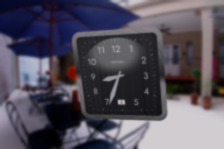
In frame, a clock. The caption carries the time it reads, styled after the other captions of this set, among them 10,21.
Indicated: 8,34
